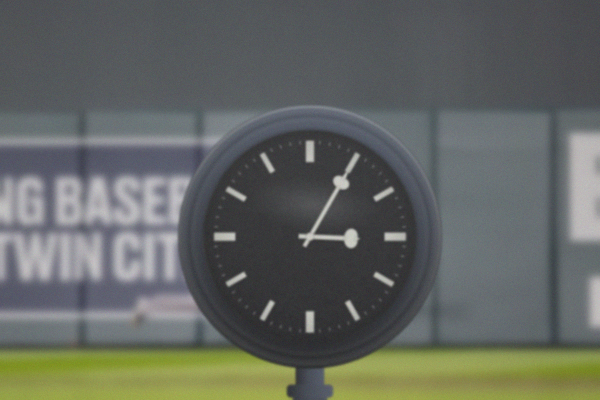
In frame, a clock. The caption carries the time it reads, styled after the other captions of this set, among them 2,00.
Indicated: 3,05
